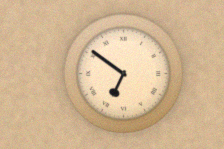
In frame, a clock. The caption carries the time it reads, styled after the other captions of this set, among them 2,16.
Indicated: 6,51
